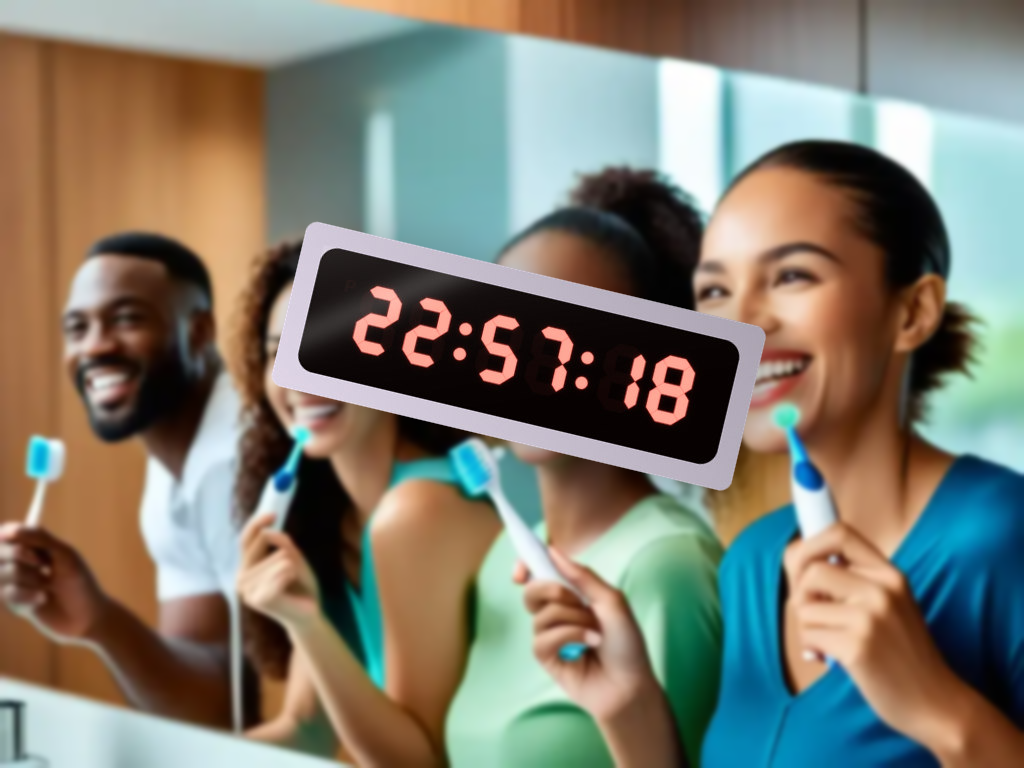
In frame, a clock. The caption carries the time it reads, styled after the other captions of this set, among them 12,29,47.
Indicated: 22,57,18
